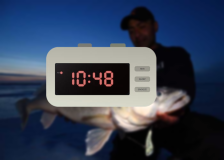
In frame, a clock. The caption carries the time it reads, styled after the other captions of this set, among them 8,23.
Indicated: 10,48
